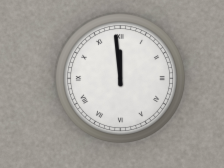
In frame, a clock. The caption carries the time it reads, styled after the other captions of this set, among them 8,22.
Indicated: 11,59
